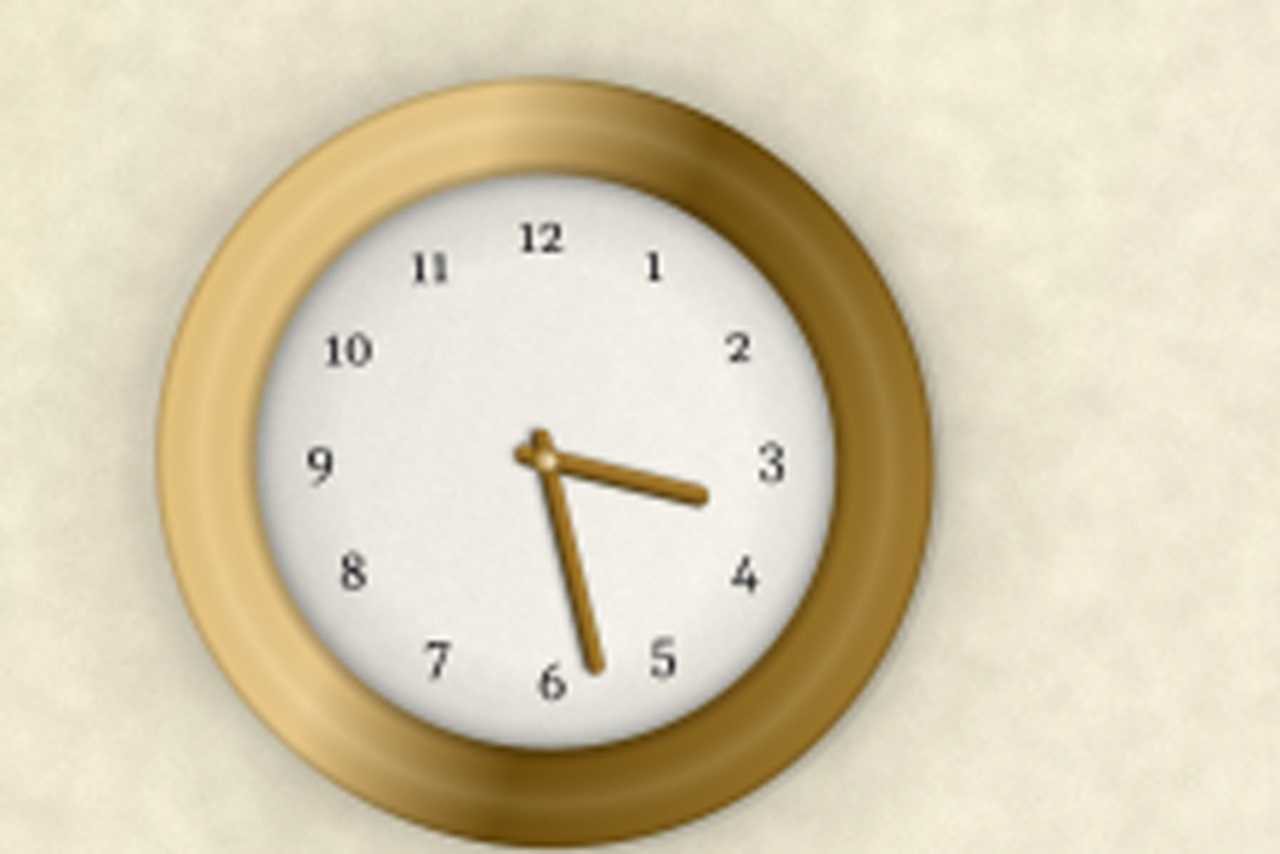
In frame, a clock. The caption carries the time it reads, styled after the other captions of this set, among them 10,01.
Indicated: 3,28
